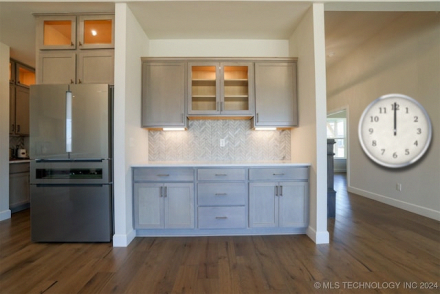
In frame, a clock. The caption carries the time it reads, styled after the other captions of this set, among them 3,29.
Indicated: 12,00
